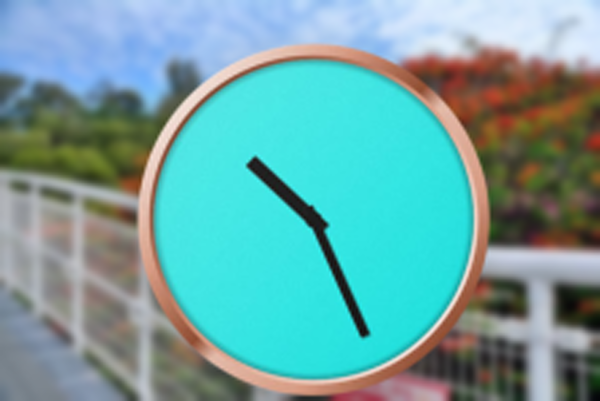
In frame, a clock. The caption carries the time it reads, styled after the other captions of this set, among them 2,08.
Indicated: 10,26
